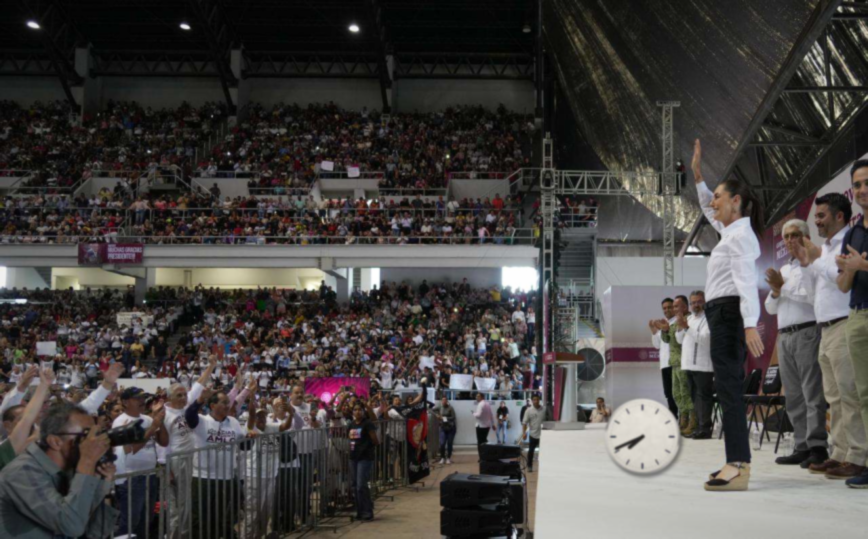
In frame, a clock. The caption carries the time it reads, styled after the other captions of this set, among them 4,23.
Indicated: 7,41
